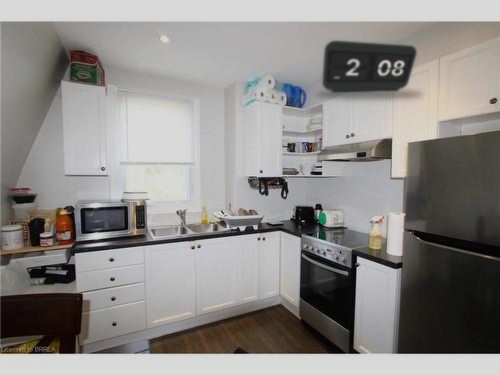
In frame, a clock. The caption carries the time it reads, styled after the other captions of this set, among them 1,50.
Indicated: 2,08
